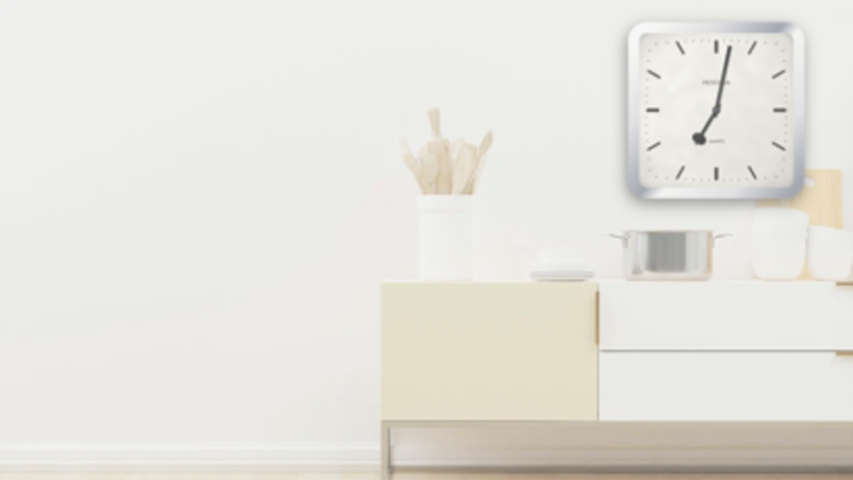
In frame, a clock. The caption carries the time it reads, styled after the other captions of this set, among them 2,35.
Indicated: 7,02
